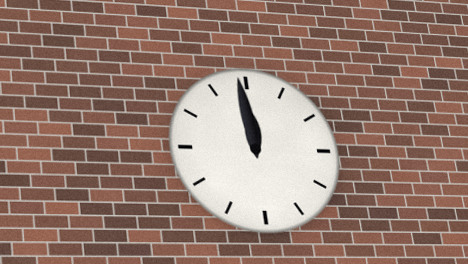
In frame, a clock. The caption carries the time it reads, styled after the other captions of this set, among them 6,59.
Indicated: 11,59
